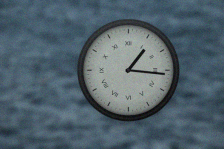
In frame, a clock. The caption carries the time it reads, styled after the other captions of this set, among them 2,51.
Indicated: 1,16
